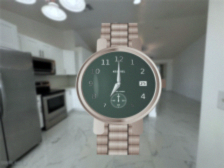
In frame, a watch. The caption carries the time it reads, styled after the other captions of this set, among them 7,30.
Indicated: 7,00
